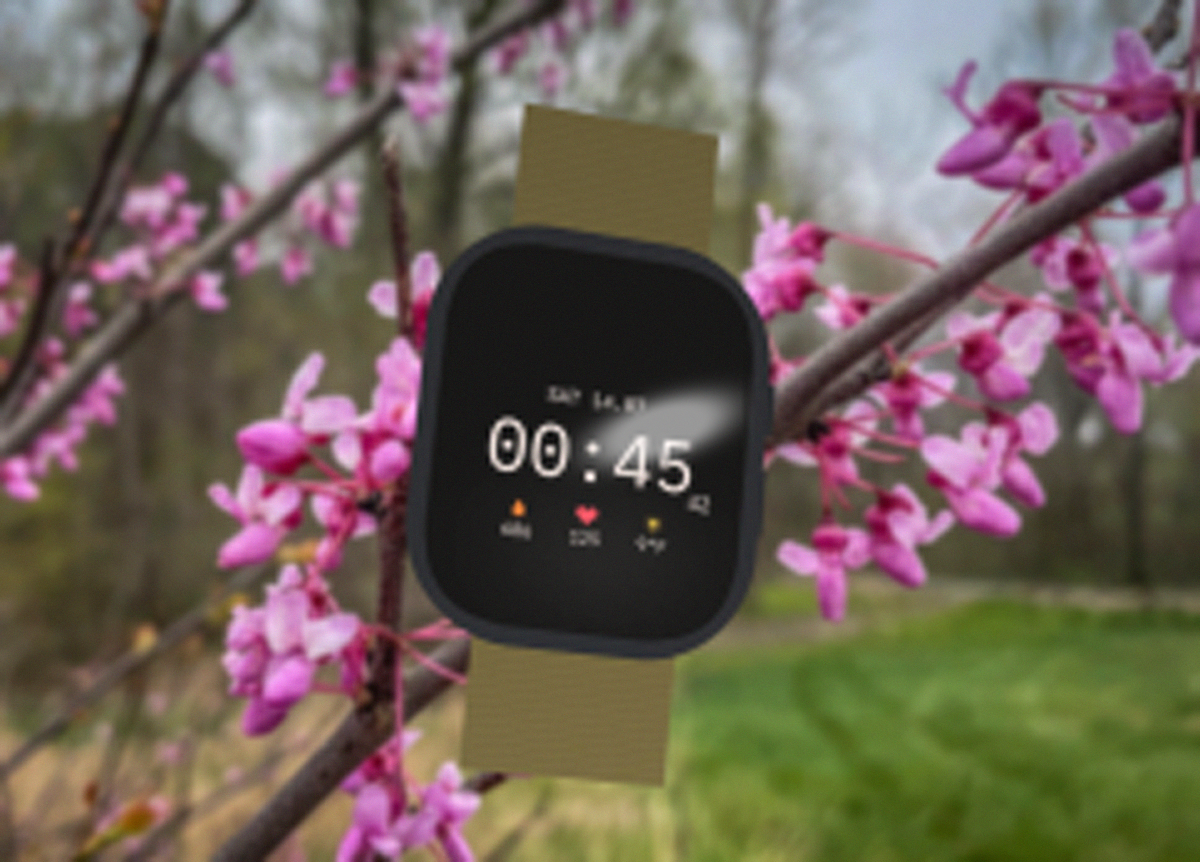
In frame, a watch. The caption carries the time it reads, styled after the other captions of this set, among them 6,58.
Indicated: 0,45
